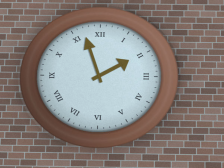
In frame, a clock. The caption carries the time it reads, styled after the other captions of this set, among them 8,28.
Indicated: 1,57
